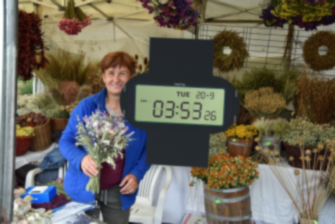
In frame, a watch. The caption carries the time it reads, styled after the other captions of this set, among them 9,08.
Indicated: 3,53
